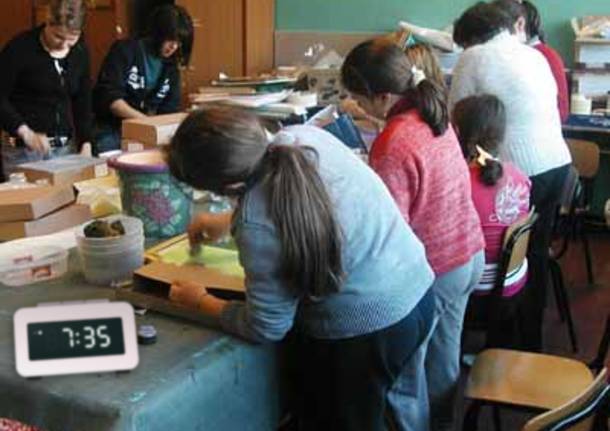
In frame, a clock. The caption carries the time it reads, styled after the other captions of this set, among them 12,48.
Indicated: 7,35
